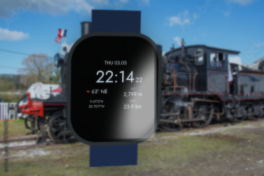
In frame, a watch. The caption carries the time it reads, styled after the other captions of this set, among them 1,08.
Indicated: 22,14
